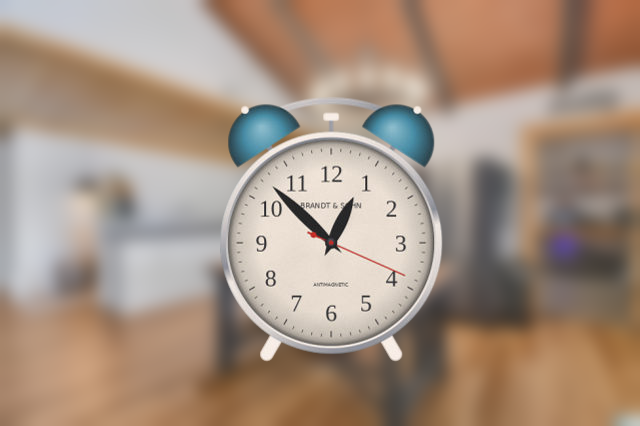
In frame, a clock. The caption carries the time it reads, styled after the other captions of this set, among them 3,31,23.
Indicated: 12,52,19
